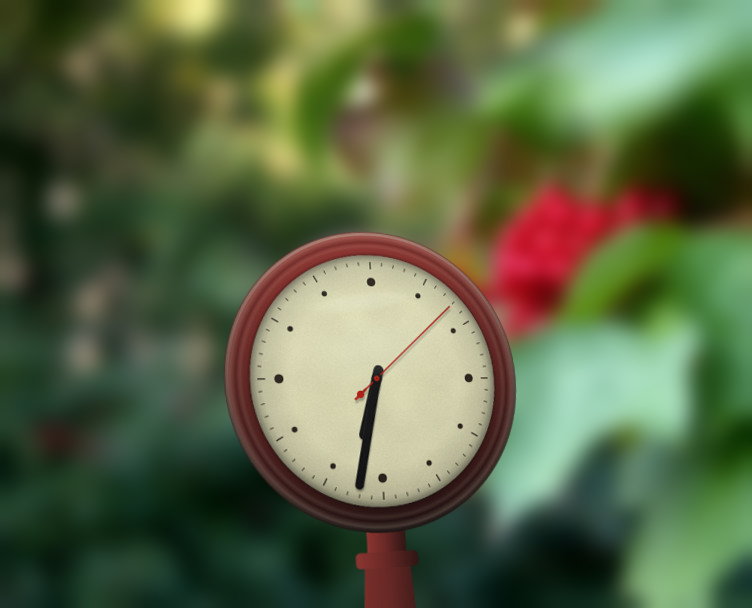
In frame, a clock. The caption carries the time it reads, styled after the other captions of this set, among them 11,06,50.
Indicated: 6,32,08
